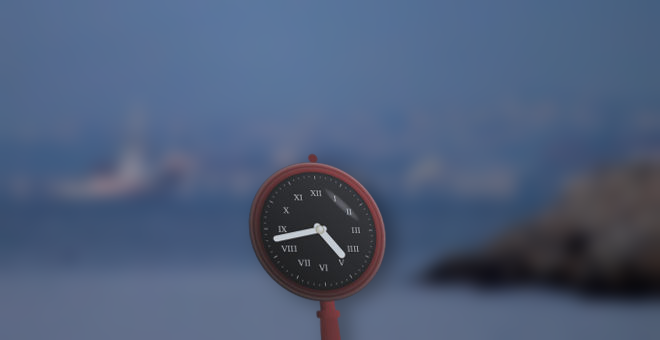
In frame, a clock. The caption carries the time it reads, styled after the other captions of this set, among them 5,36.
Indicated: 4,43
